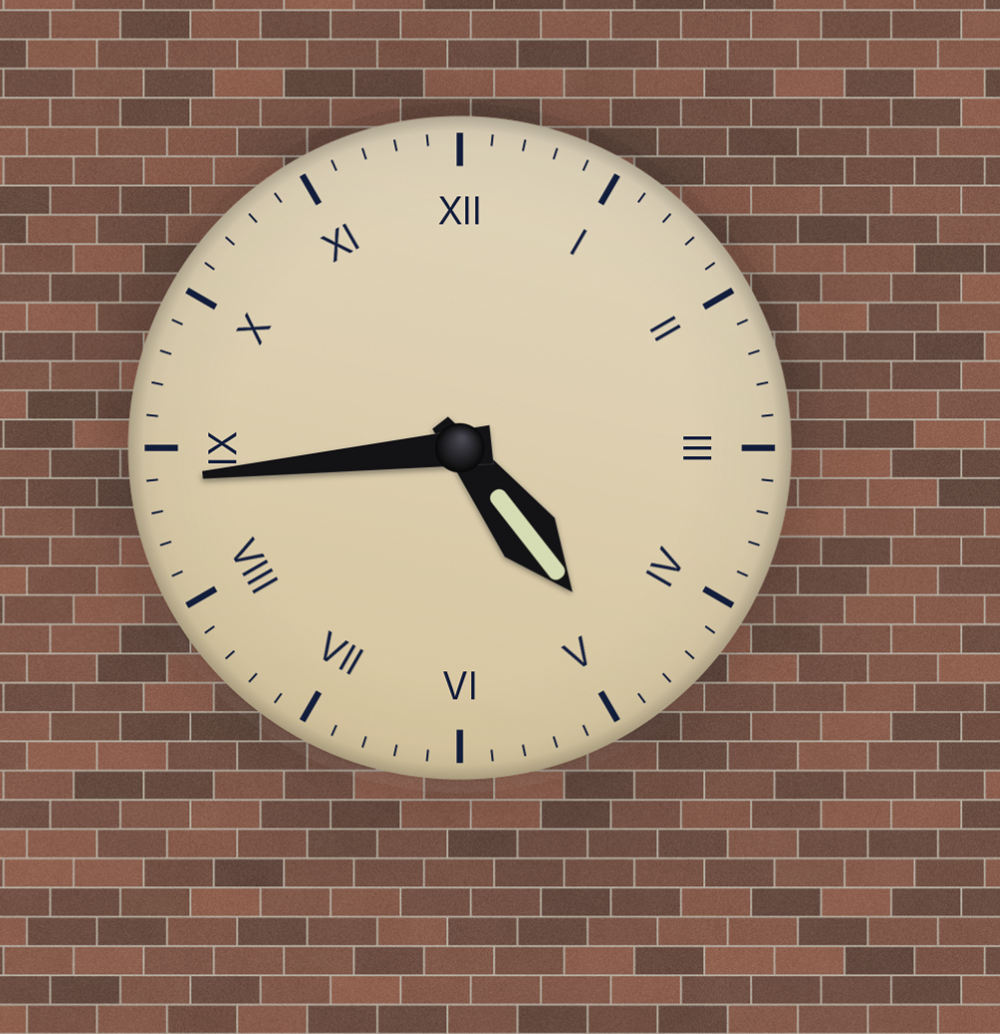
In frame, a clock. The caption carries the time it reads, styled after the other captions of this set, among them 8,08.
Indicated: 4,44
